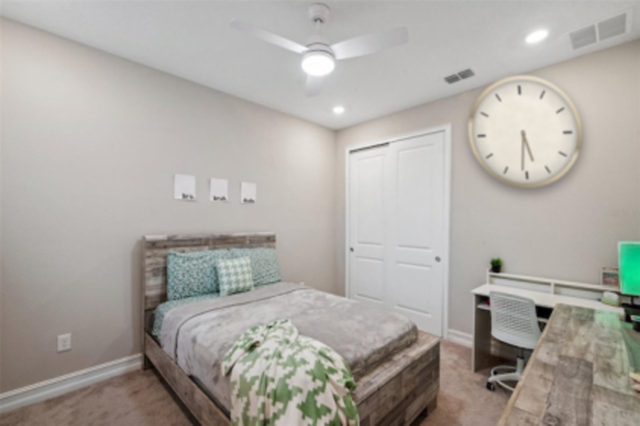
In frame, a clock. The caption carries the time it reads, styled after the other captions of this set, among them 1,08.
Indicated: 5,31
